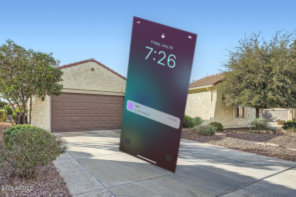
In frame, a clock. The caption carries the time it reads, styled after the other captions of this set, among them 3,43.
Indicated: 7,26
